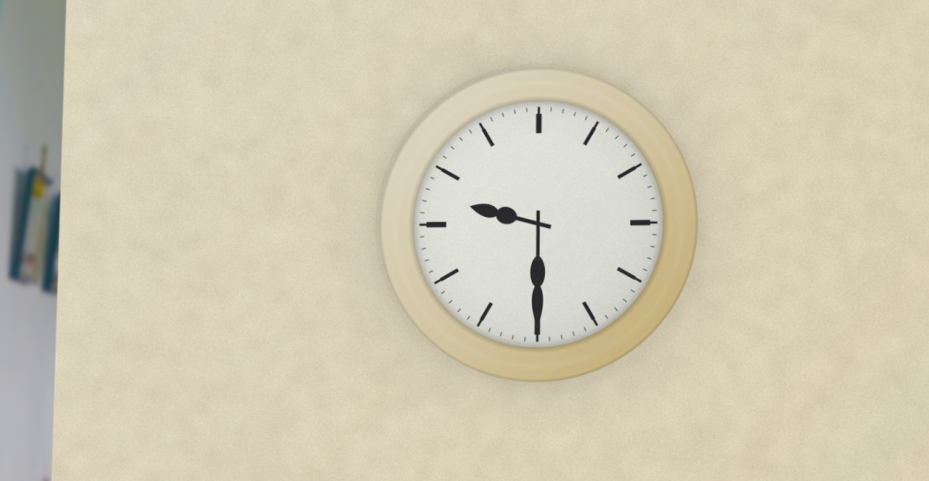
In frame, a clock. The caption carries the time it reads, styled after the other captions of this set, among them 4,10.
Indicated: 9,30
